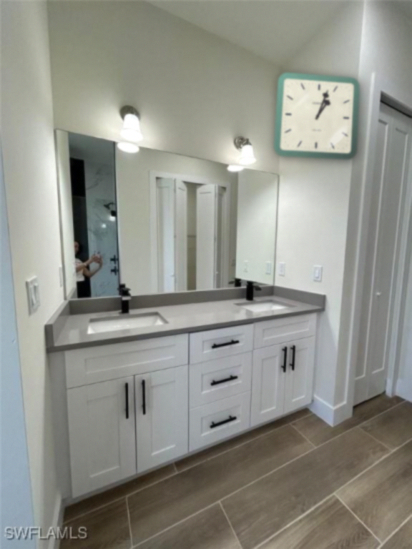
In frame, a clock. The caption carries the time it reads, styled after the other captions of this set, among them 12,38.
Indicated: 1,03
